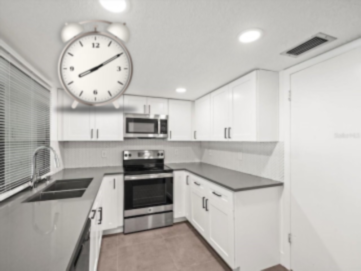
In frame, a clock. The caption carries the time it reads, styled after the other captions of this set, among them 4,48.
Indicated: 8,10
